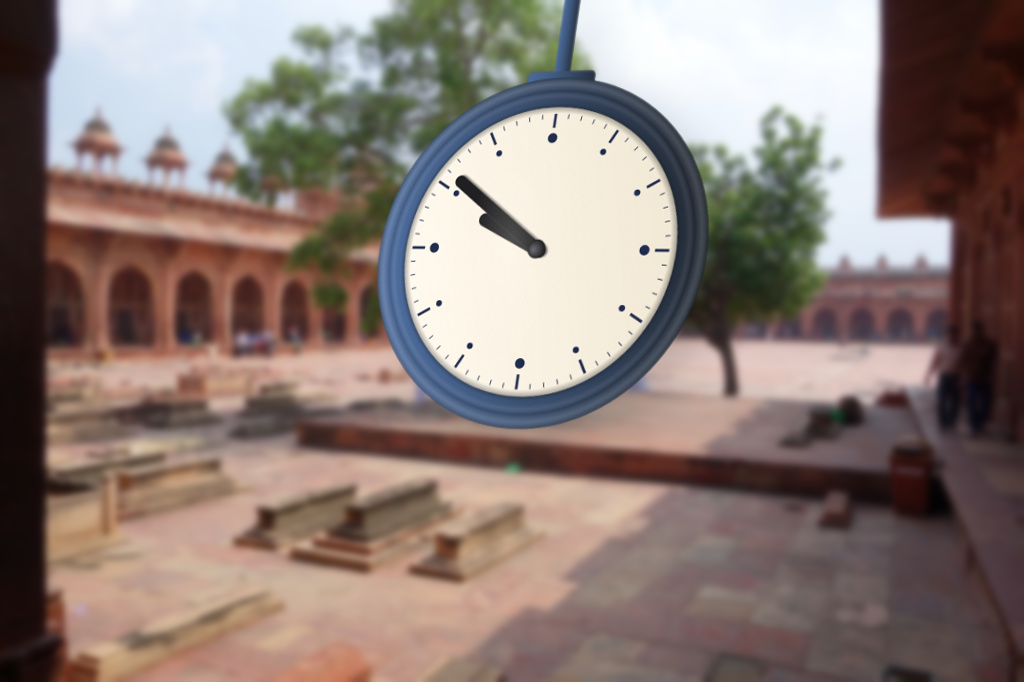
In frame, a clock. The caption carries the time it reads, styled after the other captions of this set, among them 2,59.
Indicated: 9,51
